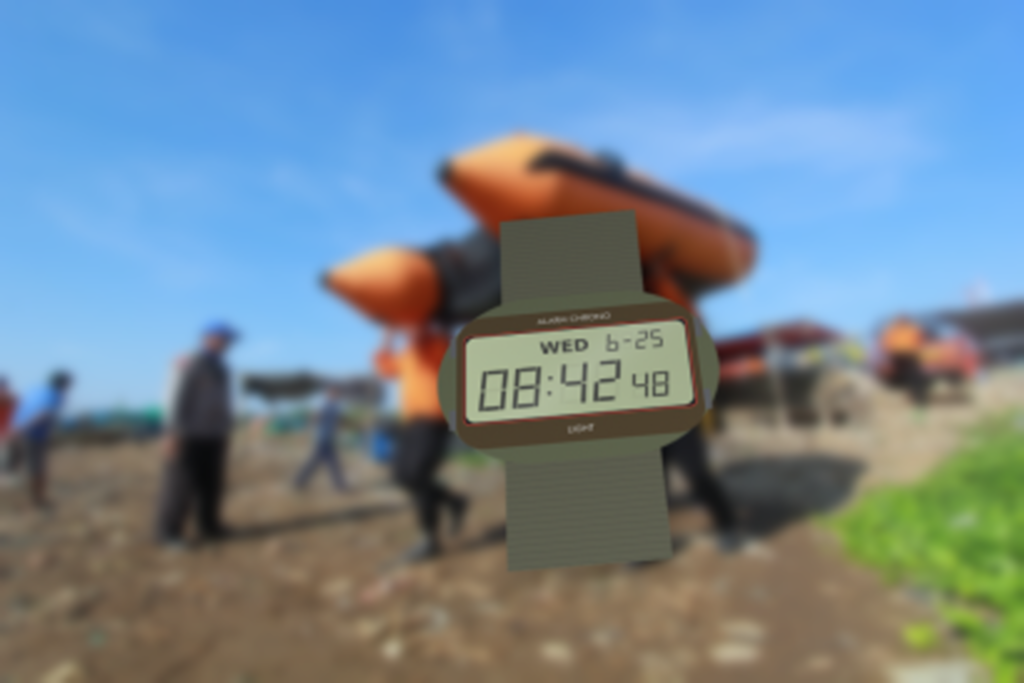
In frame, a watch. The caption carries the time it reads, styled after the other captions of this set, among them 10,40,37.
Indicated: 8,42,48
